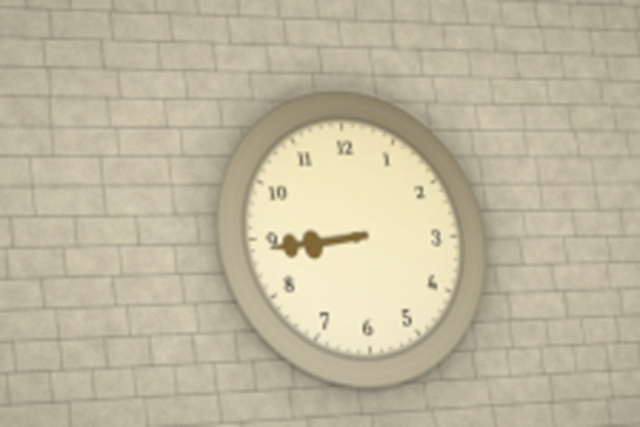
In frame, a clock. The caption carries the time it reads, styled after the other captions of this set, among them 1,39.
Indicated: 8,44
